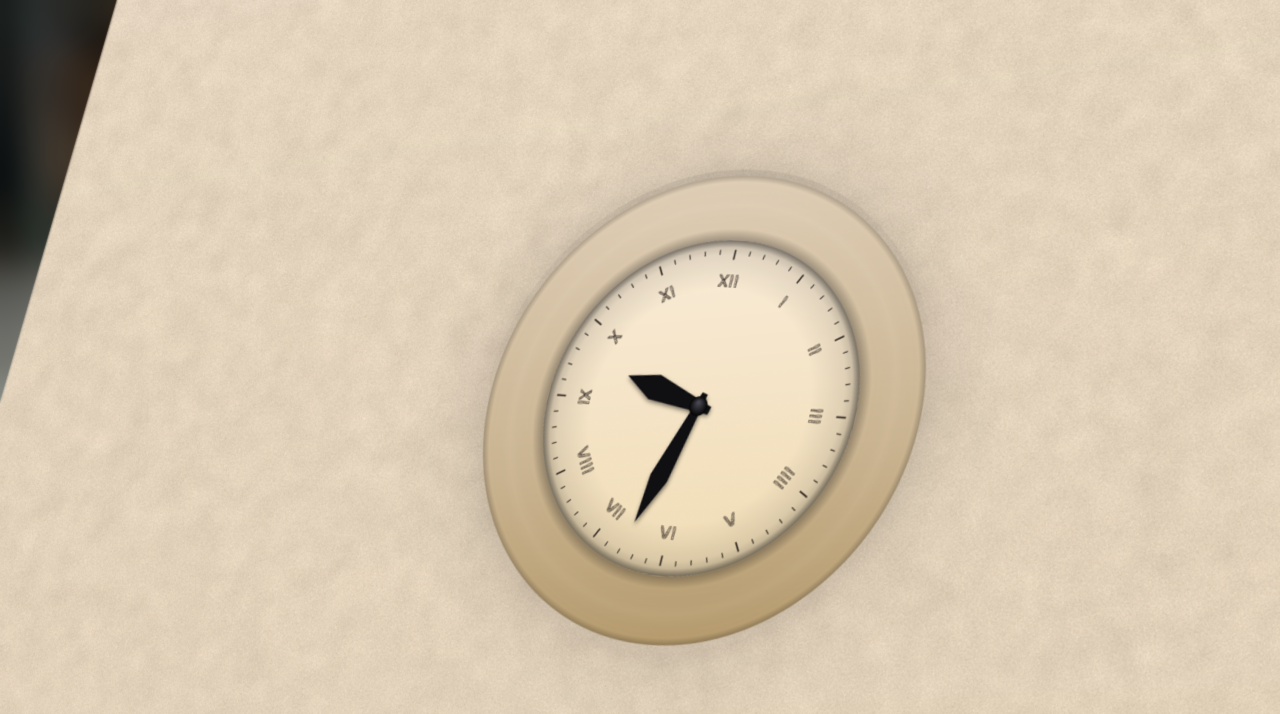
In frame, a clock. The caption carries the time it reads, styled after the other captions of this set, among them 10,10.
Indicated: 9,33
